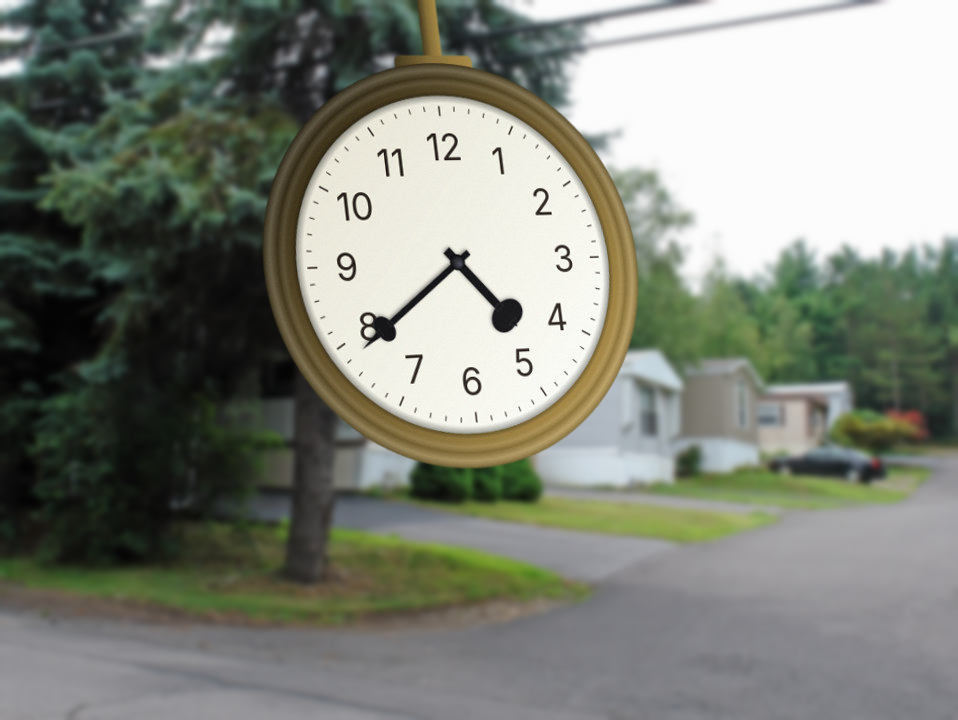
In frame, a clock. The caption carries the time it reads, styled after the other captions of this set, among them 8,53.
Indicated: 4,39
